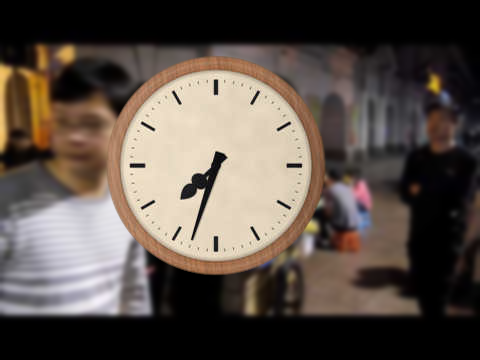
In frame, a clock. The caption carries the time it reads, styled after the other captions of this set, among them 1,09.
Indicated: 7,33
